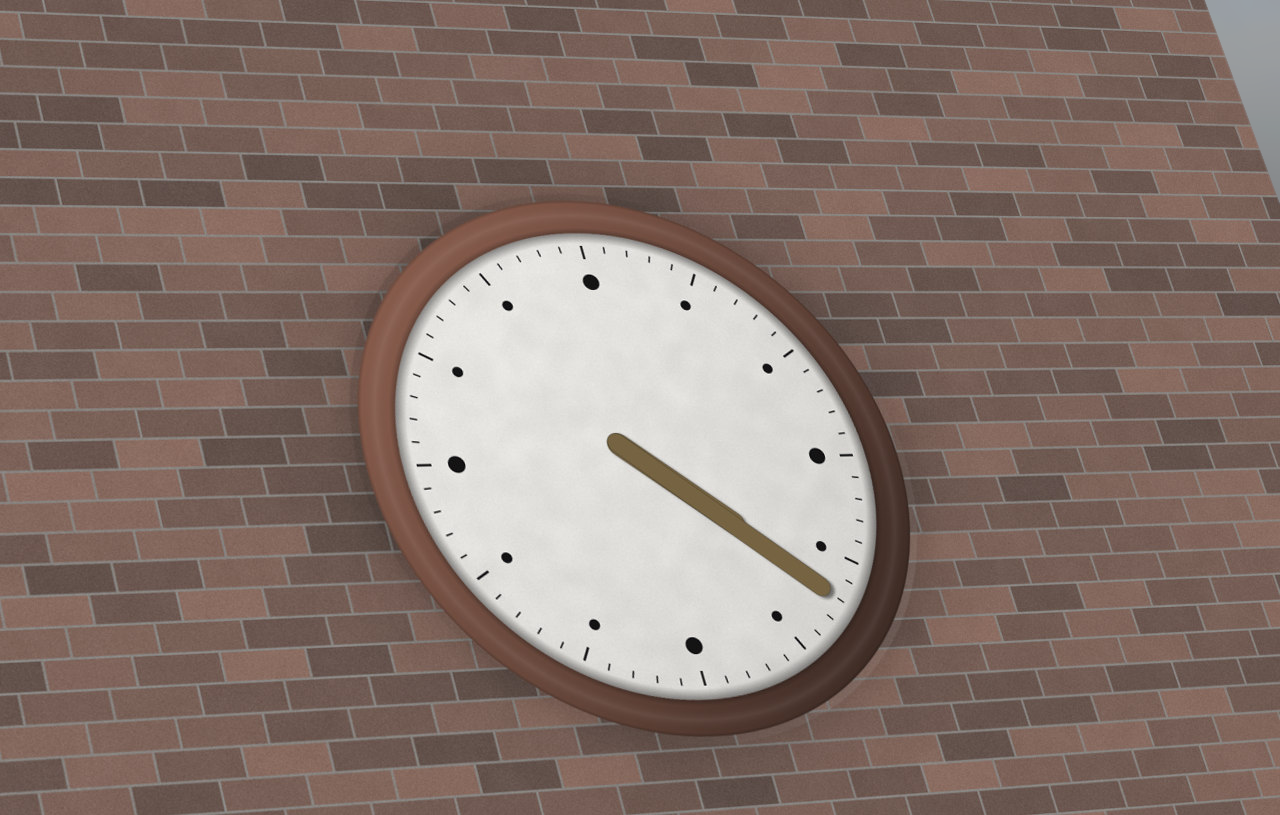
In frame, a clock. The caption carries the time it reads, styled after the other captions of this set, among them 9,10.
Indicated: 4,22
